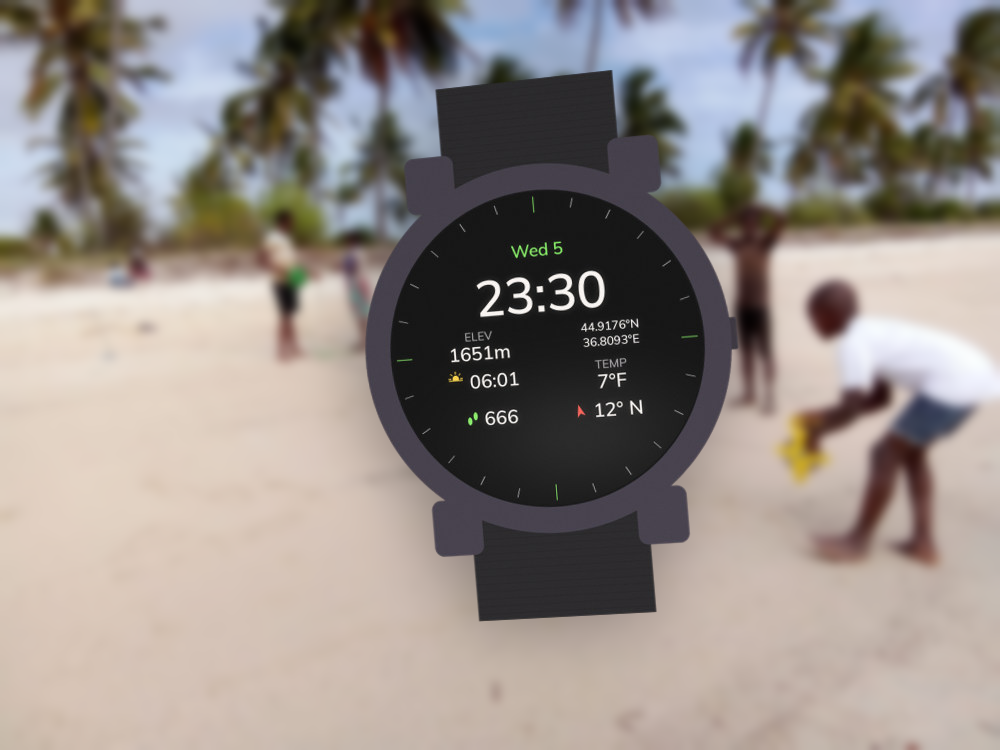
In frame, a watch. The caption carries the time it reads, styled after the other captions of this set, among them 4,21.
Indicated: 23,30
